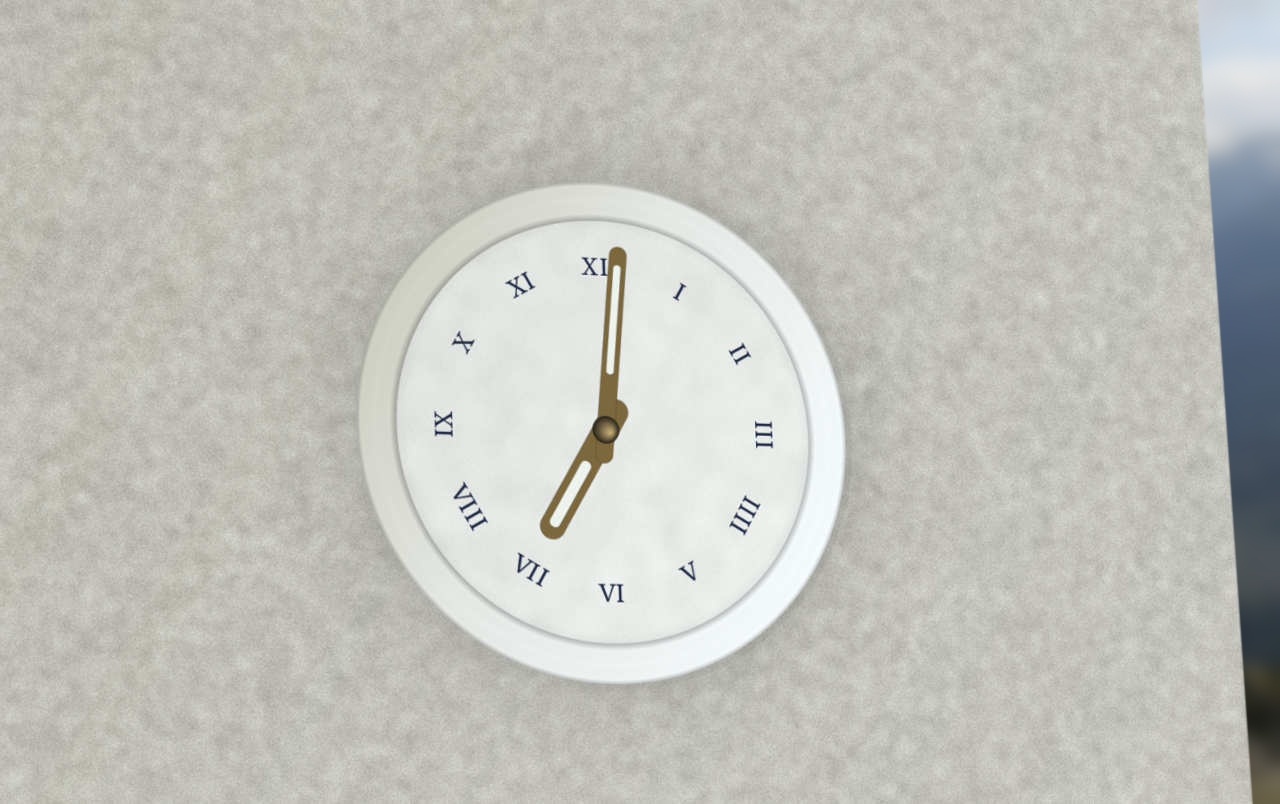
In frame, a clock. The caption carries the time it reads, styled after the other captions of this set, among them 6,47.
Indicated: 7,01
